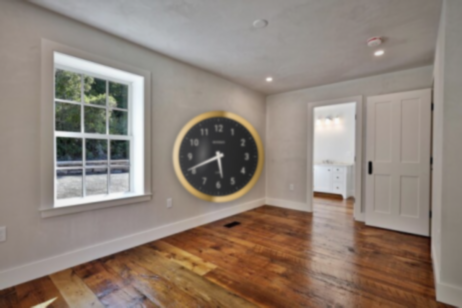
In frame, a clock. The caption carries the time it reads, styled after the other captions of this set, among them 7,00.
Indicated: 5,41
